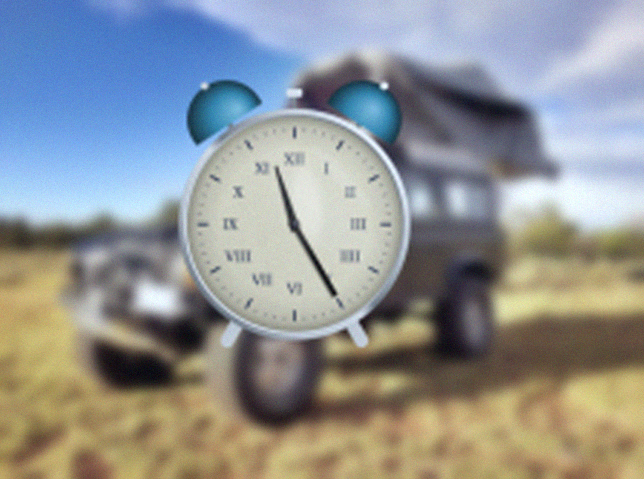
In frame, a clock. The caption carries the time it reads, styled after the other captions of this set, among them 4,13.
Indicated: 11,25
